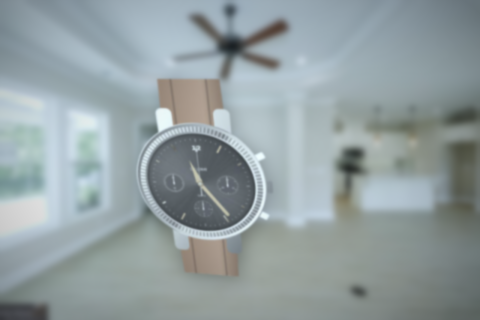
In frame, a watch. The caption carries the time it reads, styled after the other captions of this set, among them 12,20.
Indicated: 11,24
